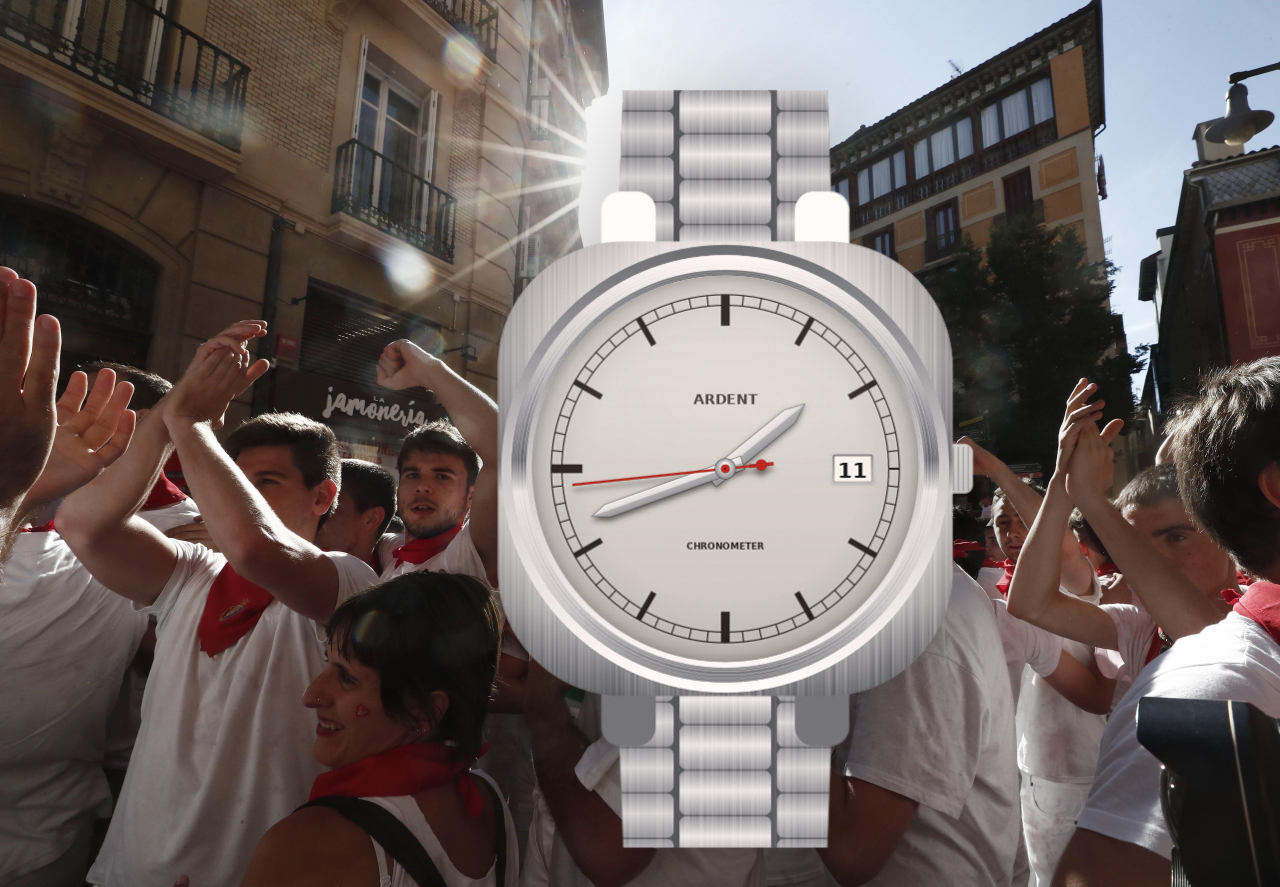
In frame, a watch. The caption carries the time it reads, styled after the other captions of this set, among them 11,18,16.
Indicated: 1,41,44
